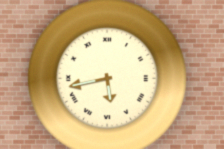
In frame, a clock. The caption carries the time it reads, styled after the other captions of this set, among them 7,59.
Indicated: 5,43
